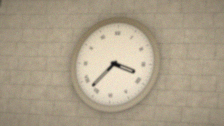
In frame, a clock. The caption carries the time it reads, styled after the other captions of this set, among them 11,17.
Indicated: 3,37
